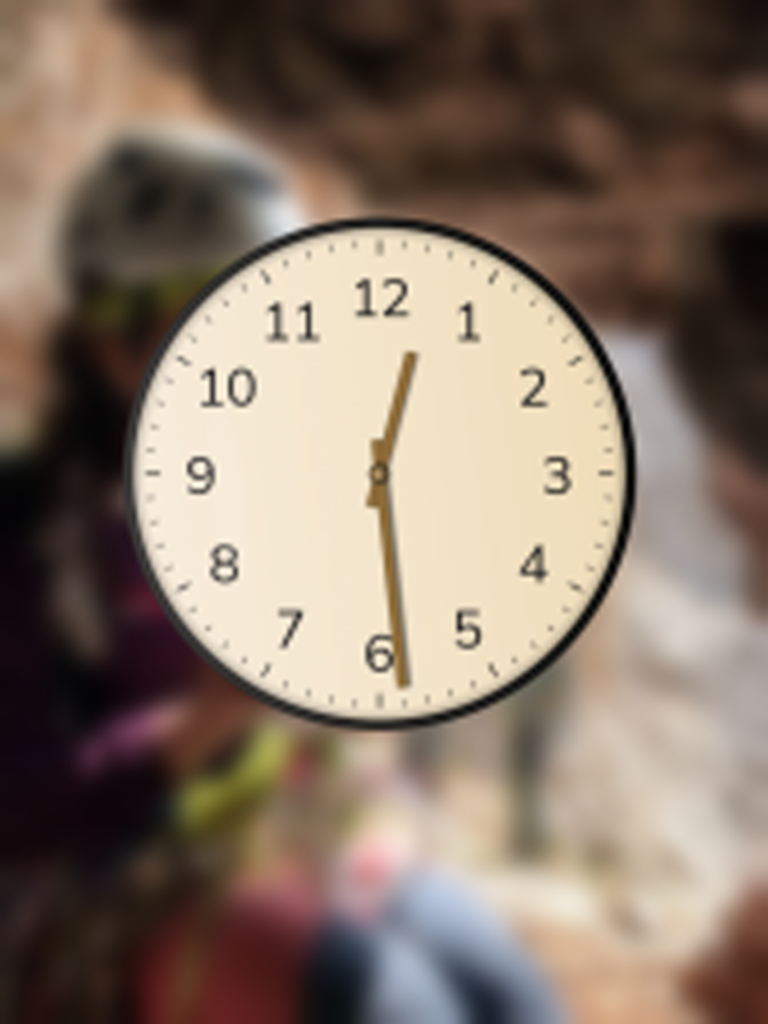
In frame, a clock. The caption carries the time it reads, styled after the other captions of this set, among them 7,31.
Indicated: 12,29
